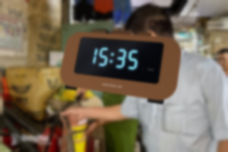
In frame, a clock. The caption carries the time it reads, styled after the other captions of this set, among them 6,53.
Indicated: 15,35
